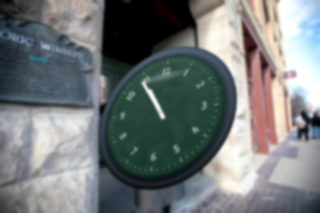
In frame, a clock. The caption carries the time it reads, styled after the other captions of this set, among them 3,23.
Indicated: 10,54
